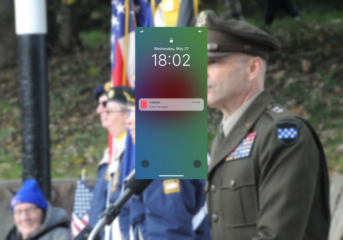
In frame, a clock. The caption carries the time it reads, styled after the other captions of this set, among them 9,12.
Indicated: 18,02
